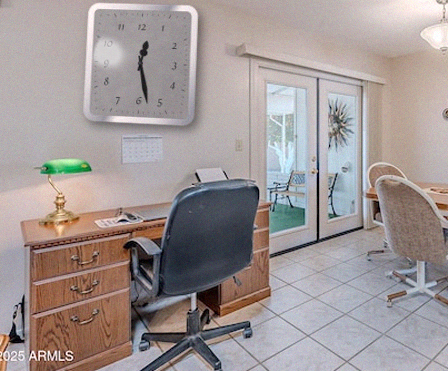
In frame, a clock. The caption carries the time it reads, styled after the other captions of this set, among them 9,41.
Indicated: 12,28
